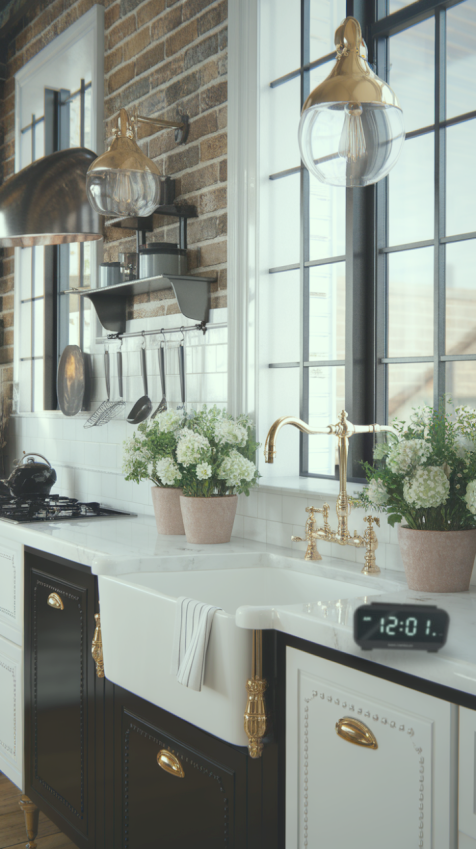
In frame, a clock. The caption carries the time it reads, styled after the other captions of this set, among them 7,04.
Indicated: 12,01
